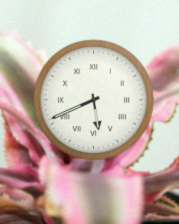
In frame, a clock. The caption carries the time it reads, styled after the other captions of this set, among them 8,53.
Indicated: 5,41
